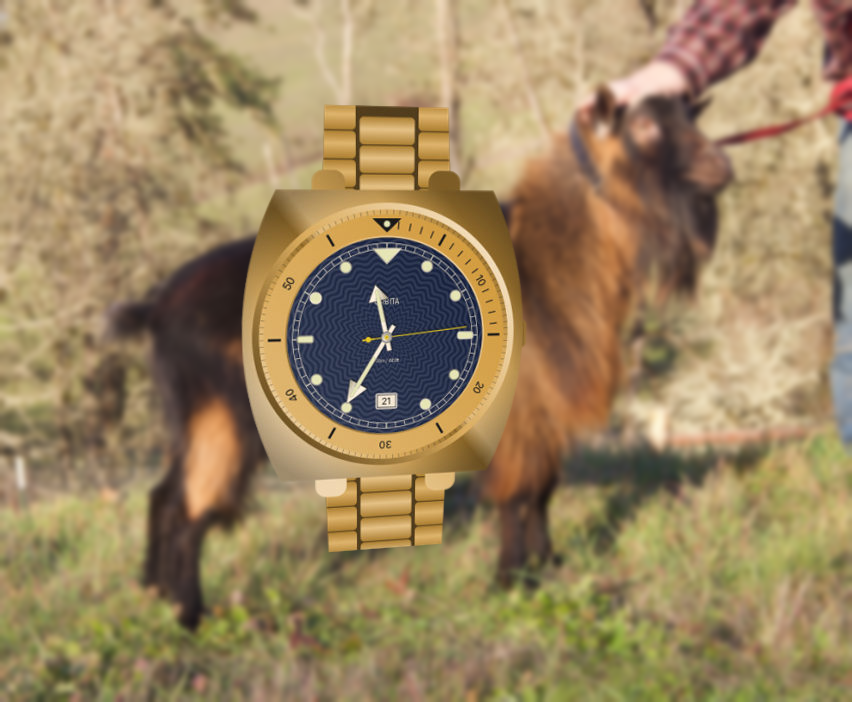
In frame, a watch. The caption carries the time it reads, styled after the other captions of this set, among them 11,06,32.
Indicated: 11,35,14
